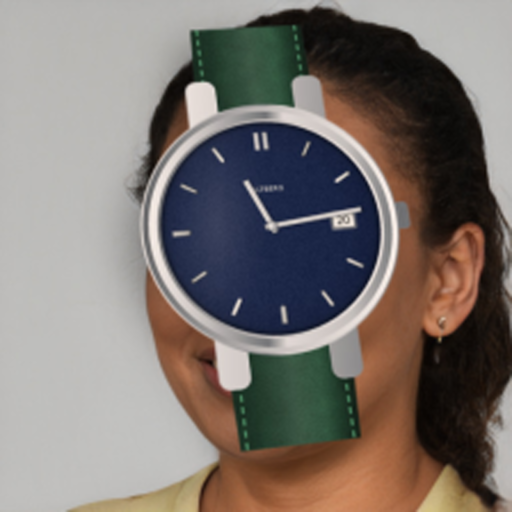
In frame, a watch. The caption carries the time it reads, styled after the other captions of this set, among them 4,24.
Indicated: 11,14
